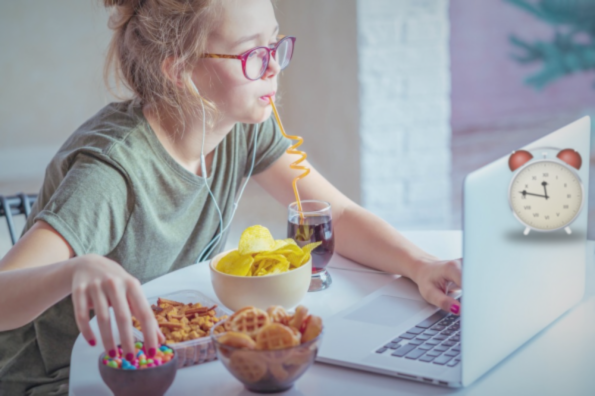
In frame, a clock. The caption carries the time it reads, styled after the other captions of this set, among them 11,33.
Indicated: 11,47
